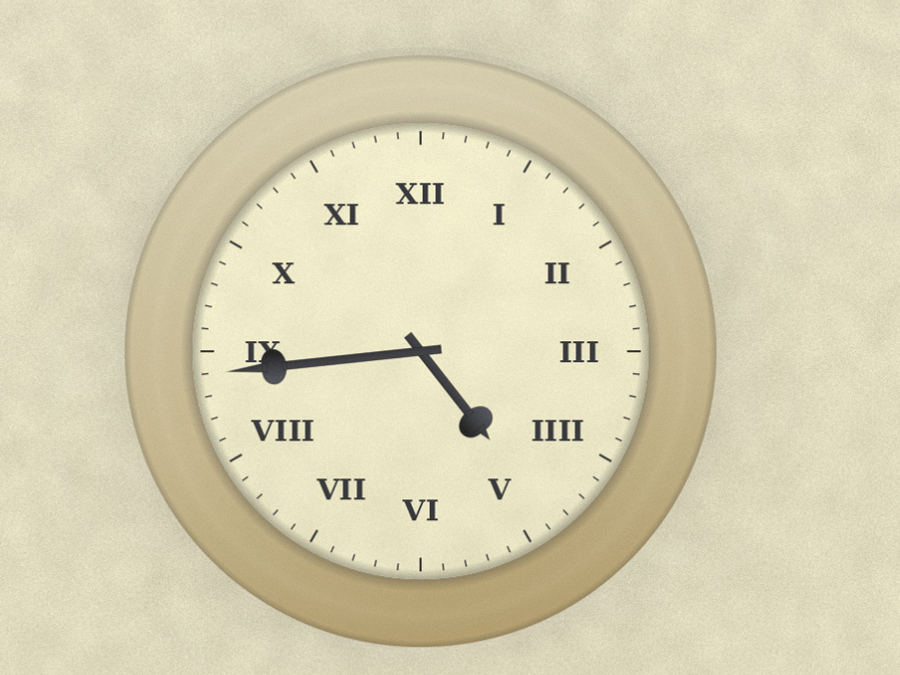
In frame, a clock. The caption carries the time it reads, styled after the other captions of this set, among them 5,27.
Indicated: 4,44
